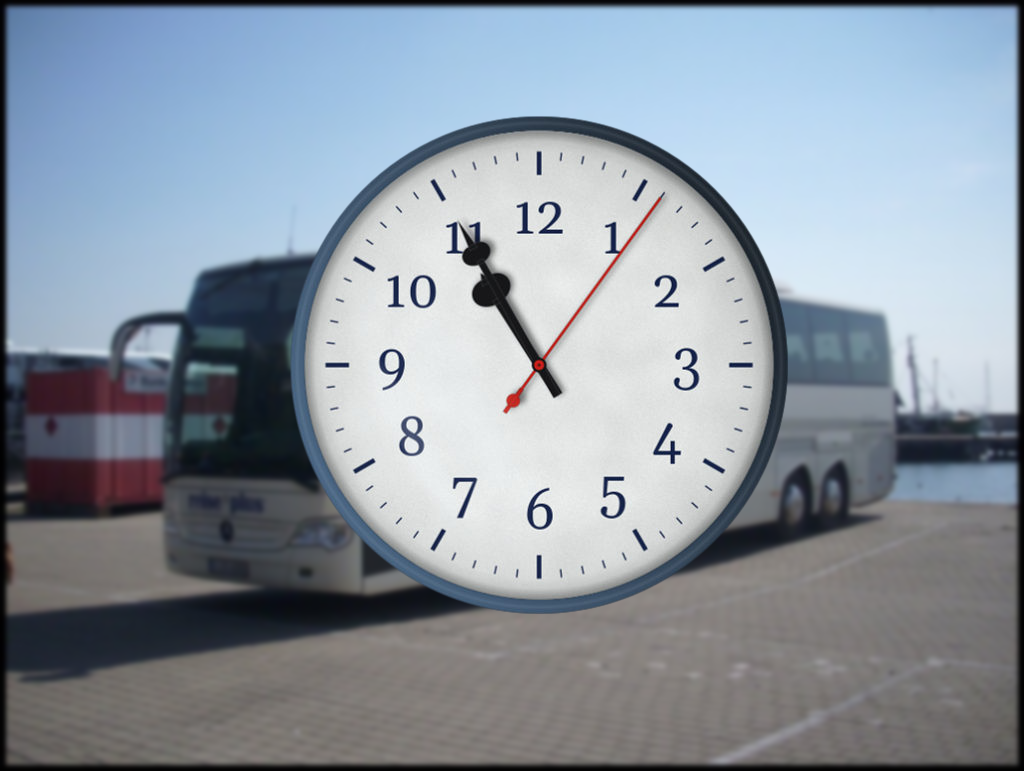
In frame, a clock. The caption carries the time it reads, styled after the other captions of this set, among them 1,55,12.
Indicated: 10,55,06
